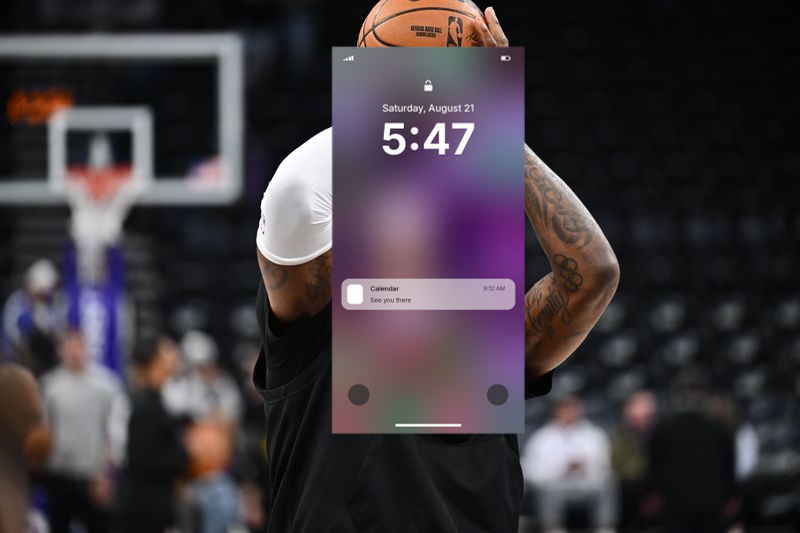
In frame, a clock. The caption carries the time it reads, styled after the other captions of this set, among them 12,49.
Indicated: 5,47
